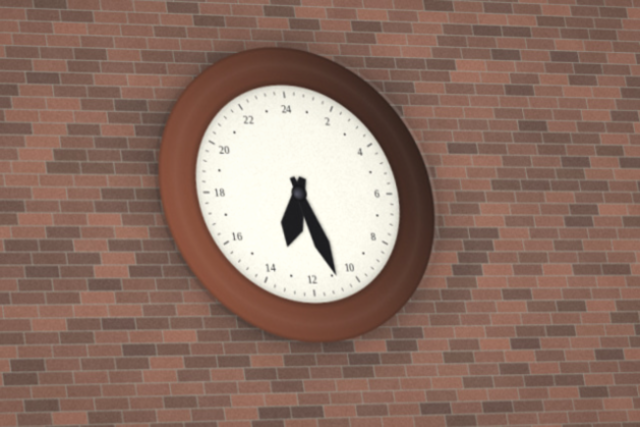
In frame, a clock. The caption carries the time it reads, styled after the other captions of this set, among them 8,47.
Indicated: 13,27
